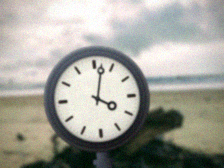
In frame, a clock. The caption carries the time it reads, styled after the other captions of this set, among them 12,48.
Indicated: 4,02
